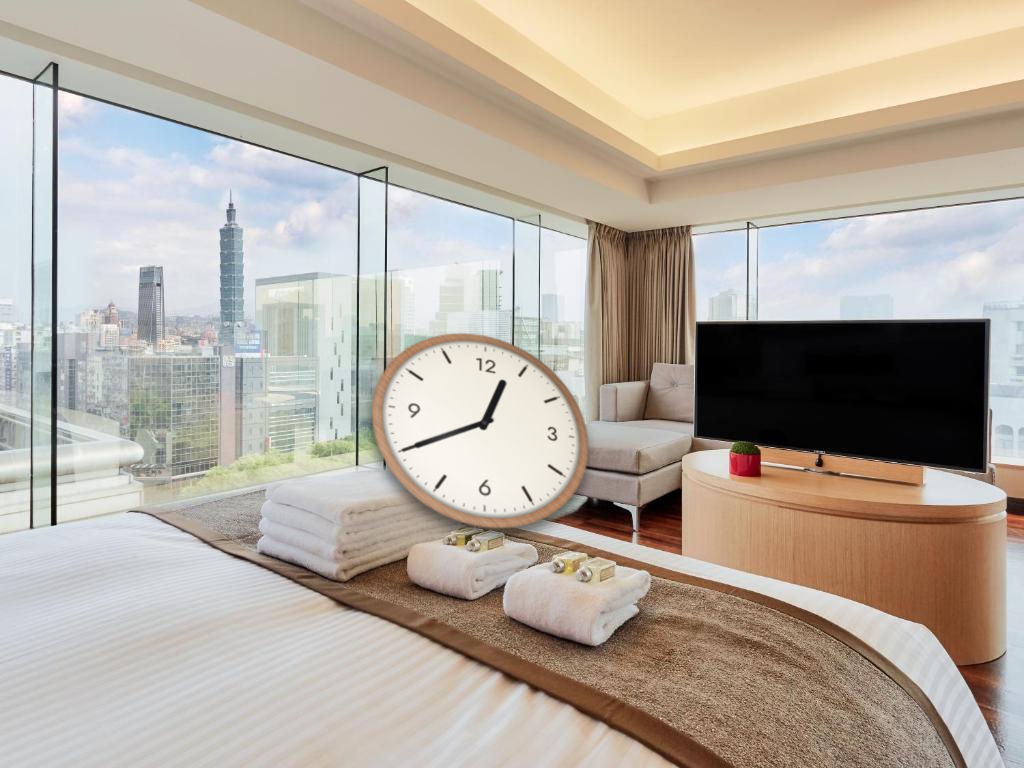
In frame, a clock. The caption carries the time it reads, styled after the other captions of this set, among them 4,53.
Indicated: 12,40
